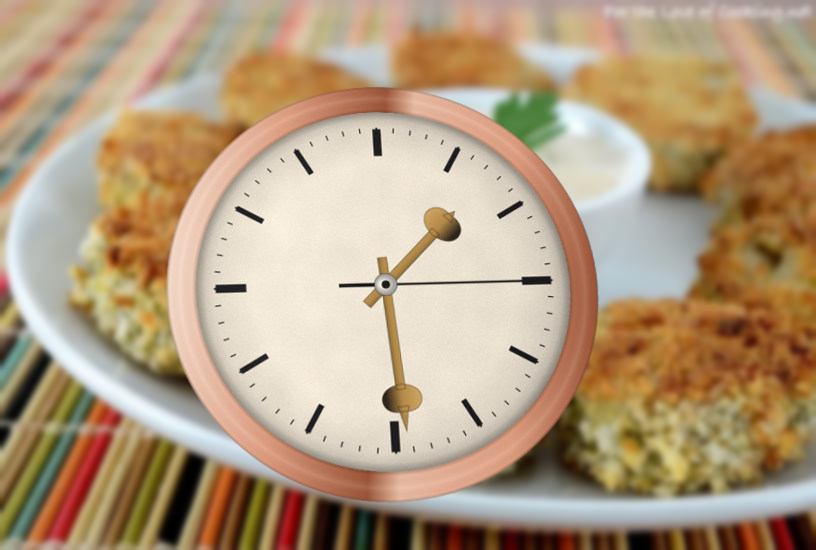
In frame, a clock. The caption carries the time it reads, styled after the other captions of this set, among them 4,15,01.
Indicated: 1,29,15
